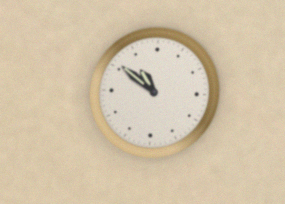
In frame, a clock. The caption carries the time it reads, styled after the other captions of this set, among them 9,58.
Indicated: 10,51
